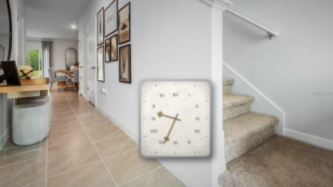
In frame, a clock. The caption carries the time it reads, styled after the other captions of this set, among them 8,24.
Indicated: 9,34
